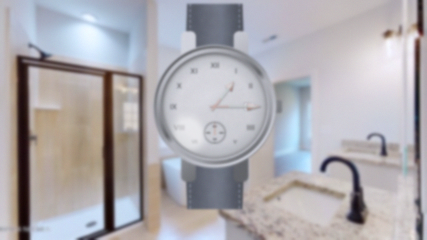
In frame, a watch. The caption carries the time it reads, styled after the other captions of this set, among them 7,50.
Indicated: 1,15
